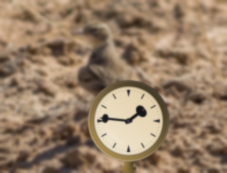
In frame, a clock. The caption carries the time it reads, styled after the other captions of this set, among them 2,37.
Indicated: 1,46
